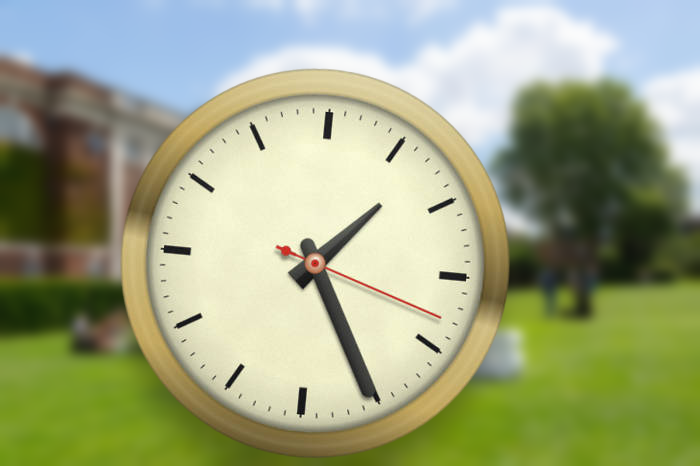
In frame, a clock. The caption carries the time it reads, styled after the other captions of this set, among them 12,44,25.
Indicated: 1,25,18
